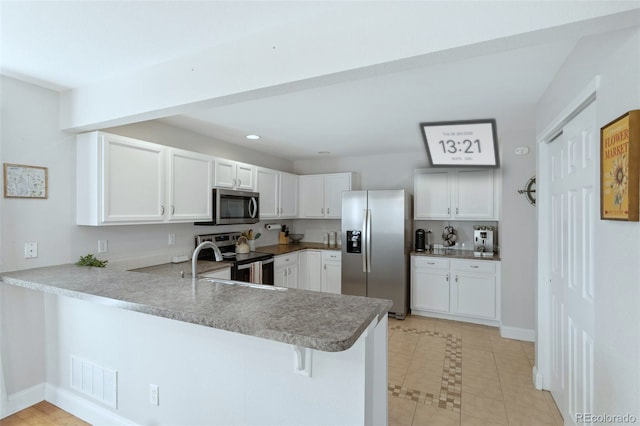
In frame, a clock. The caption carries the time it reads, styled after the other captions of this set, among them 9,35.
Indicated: 13,21
